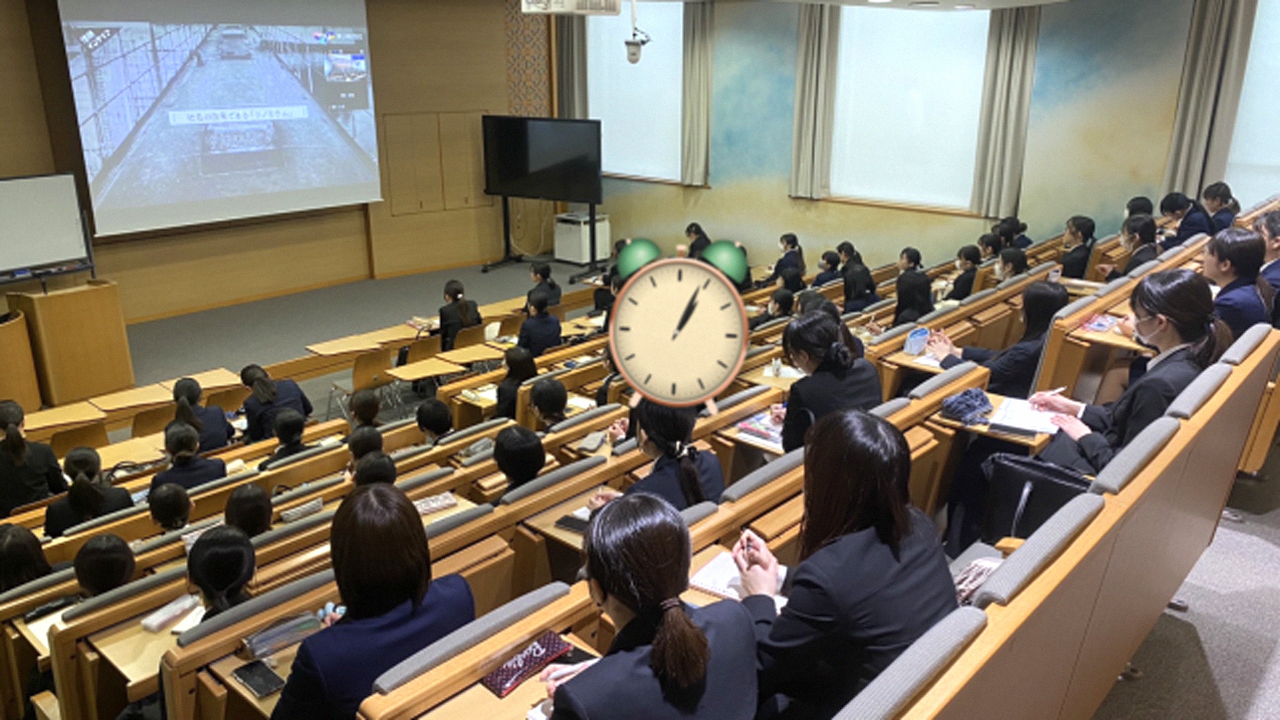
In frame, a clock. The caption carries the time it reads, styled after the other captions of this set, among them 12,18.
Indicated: 1,04
